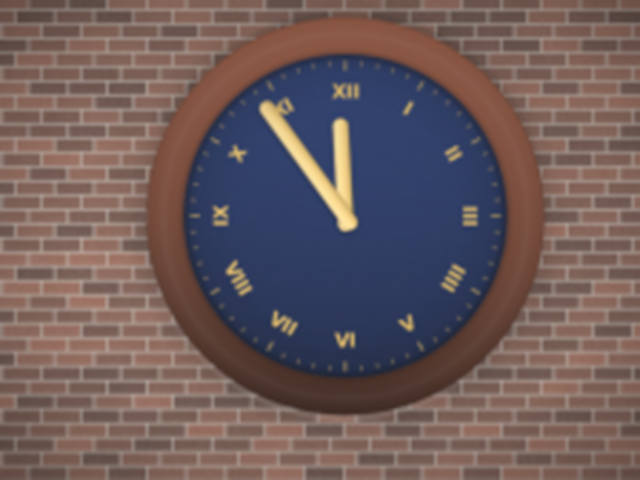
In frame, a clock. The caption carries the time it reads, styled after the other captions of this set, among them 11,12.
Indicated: 11,54
